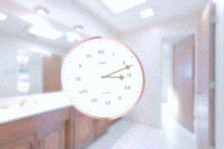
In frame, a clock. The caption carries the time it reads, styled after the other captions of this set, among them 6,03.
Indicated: 3,12
